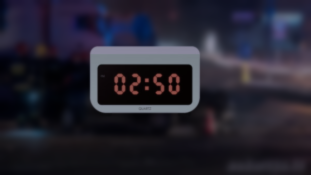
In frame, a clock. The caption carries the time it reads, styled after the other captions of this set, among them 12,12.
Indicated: 2,50
